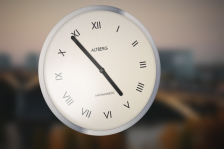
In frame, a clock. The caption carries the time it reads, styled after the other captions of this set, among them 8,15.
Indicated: 4,54
